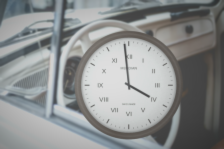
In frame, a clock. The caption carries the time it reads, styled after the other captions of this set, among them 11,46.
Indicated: 3,59
